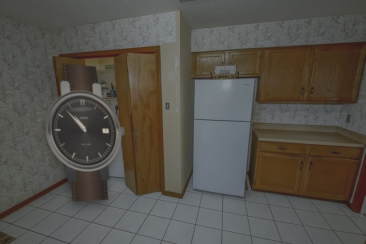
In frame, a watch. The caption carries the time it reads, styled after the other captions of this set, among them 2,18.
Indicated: 10,53
